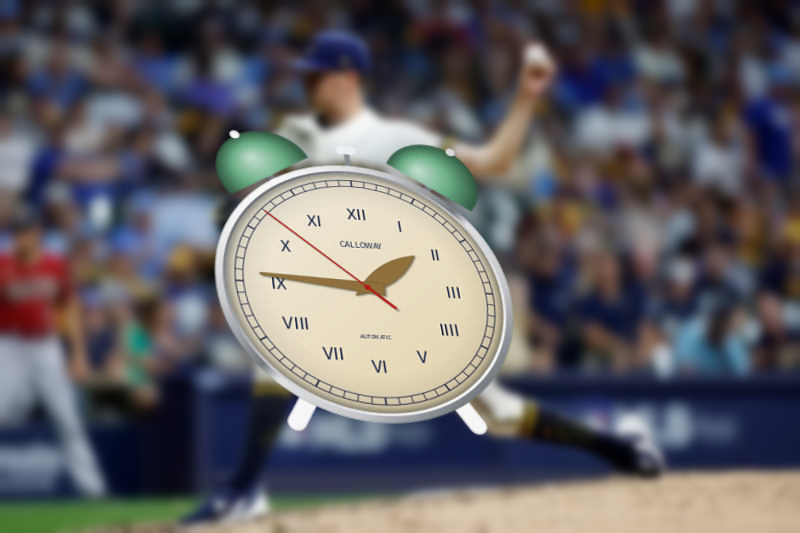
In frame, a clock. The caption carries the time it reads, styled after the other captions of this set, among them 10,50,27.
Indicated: 1,45,52
